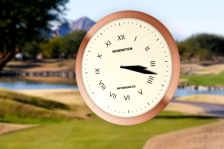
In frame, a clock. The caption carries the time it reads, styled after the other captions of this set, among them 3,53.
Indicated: 3,18
